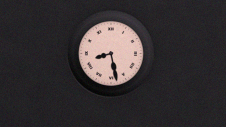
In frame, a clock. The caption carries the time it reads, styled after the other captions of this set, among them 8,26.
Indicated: 8,28
